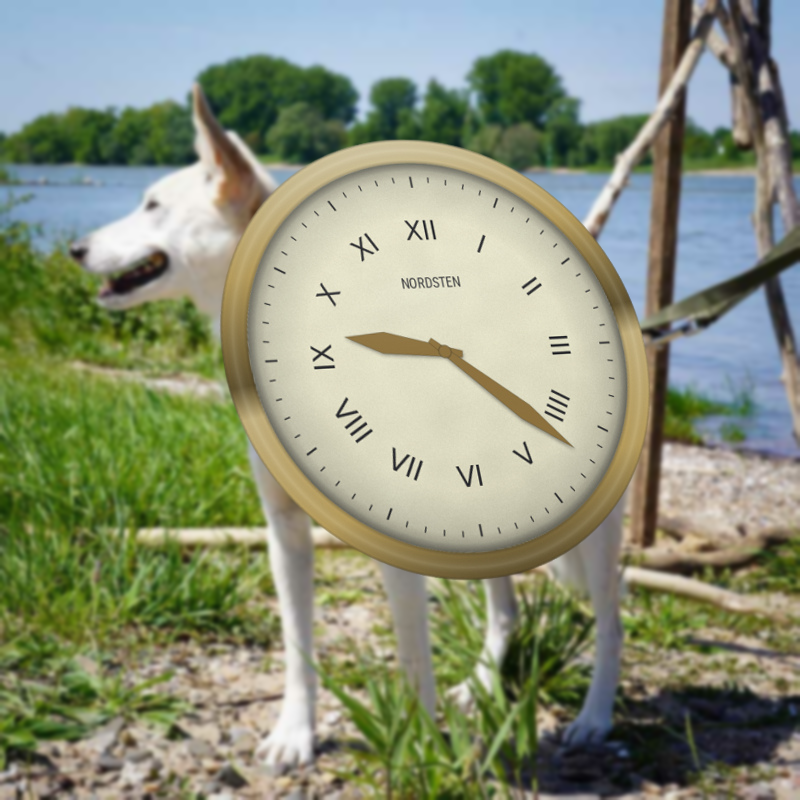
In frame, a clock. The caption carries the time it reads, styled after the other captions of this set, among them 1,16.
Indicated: 9,22
